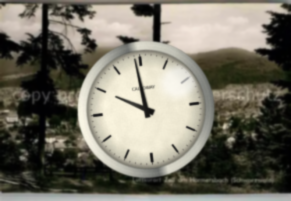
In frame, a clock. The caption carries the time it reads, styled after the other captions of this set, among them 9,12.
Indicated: 9,59
